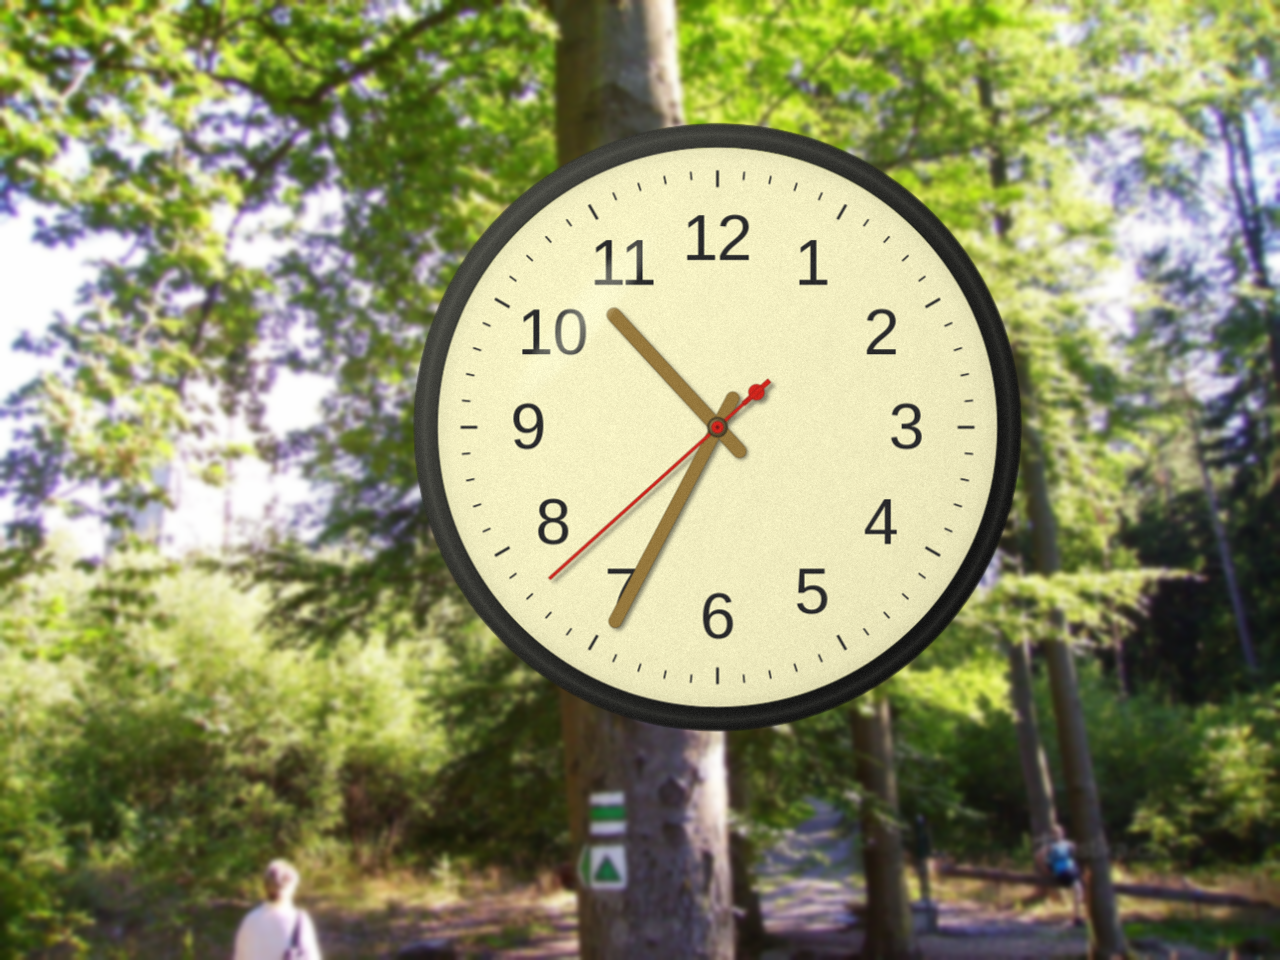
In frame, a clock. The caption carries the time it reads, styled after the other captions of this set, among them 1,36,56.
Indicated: 10,34,38
